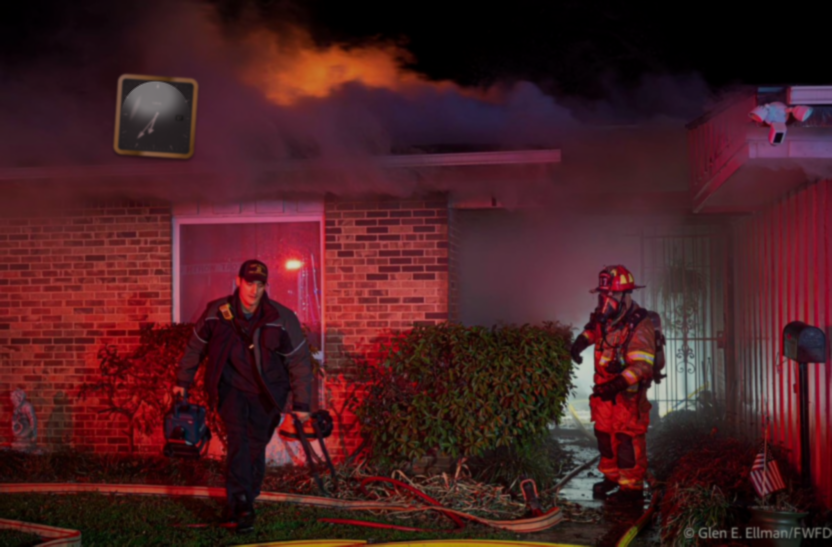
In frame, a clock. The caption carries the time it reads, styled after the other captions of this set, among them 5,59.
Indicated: 6,36
